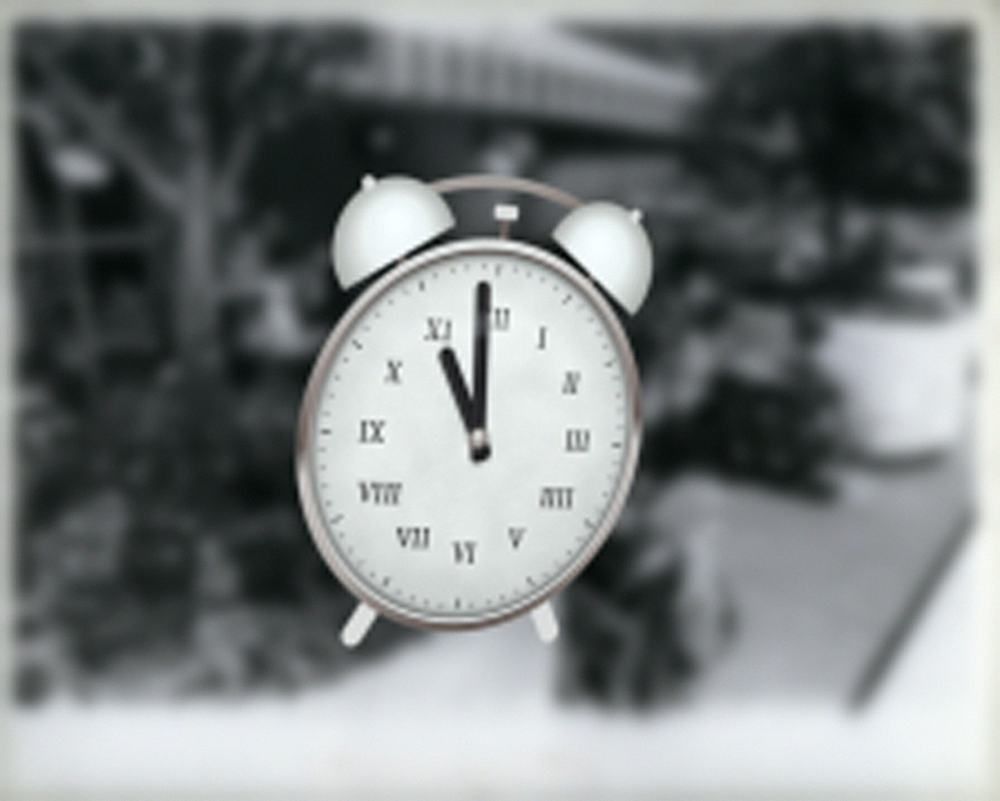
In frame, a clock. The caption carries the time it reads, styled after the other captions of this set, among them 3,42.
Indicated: 10,59
